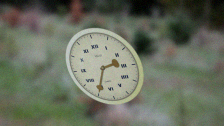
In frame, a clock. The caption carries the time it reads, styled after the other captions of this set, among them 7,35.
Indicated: 2,35
